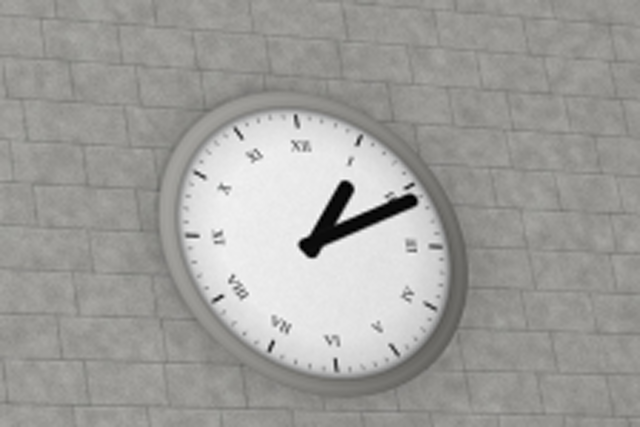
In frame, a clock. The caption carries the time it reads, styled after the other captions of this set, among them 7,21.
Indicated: 1,11
